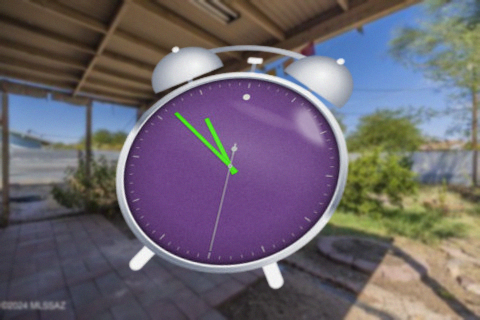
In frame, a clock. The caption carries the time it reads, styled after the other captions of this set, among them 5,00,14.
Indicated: 10,51,30
